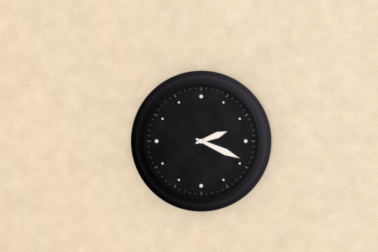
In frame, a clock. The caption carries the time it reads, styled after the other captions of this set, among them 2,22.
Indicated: 2,19
